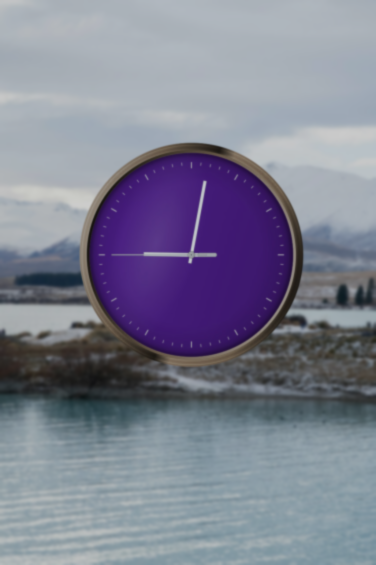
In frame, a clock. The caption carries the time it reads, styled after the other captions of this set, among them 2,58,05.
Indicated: 9,01,45
